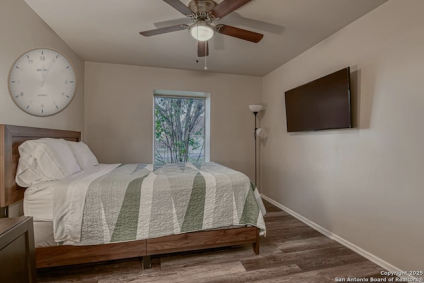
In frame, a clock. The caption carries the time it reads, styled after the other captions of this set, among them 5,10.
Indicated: 12,04
